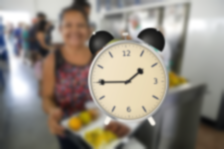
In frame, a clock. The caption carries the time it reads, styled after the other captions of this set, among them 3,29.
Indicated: 1,45
